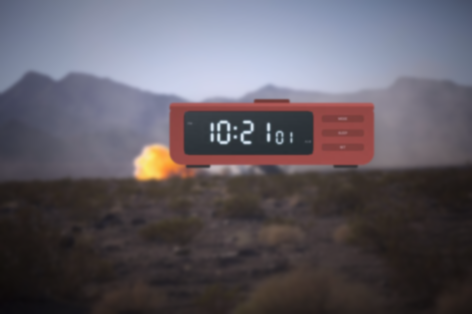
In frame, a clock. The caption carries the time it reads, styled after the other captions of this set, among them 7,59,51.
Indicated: 10,21,01
